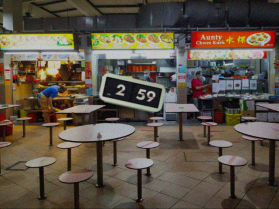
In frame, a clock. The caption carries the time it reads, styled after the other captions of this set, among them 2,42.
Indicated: 2,59
